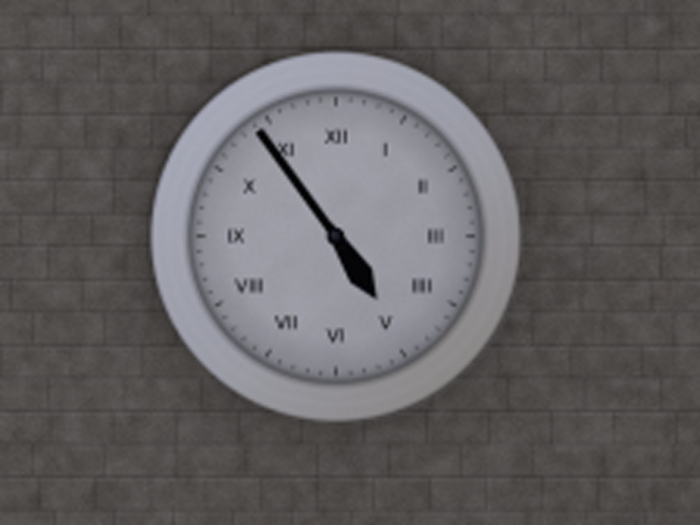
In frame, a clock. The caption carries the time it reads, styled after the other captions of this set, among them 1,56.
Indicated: 4,54
